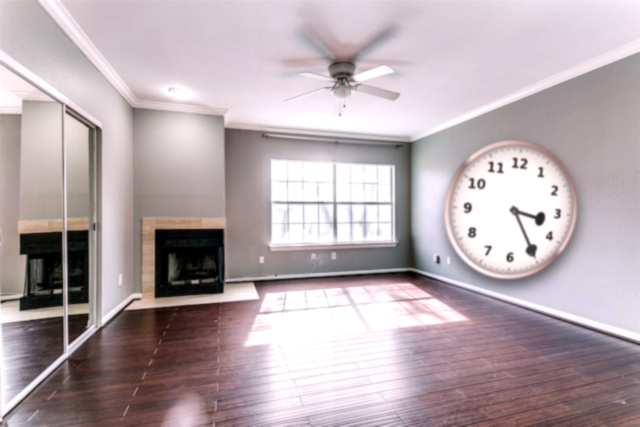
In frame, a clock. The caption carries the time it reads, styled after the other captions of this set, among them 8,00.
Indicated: 3,25
